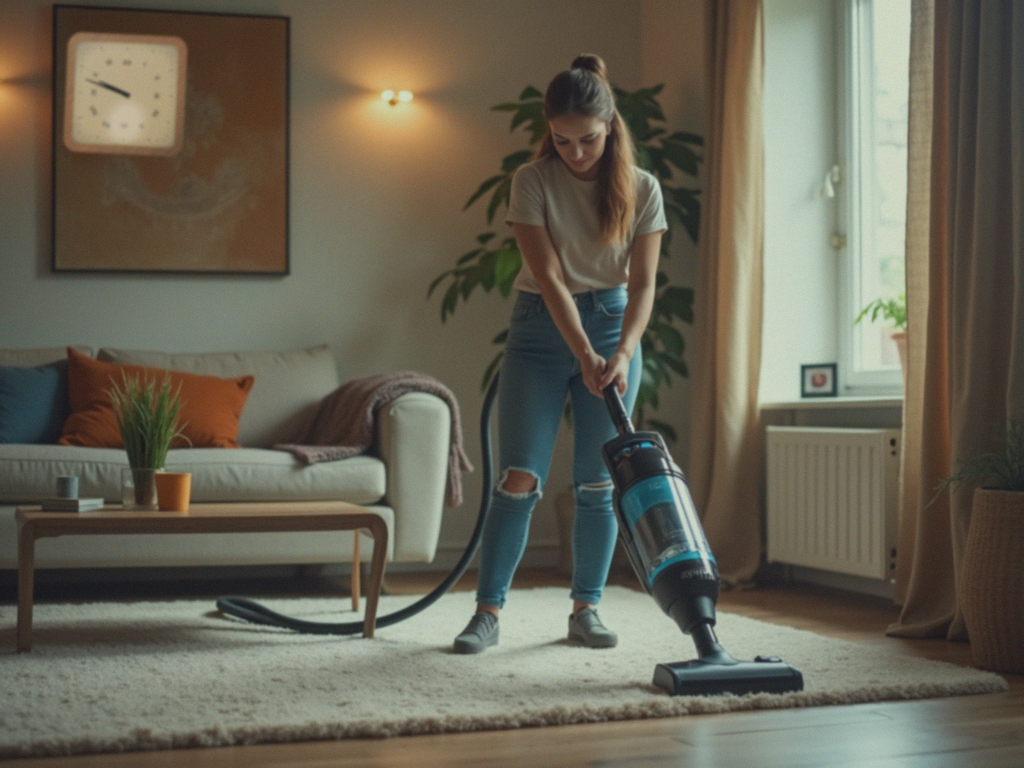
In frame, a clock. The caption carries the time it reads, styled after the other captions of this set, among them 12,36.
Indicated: 9,48
